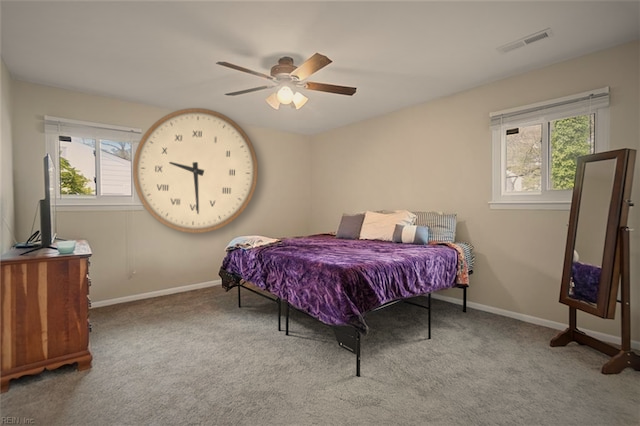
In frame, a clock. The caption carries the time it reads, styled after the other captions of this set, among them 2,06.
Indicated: 9,29
